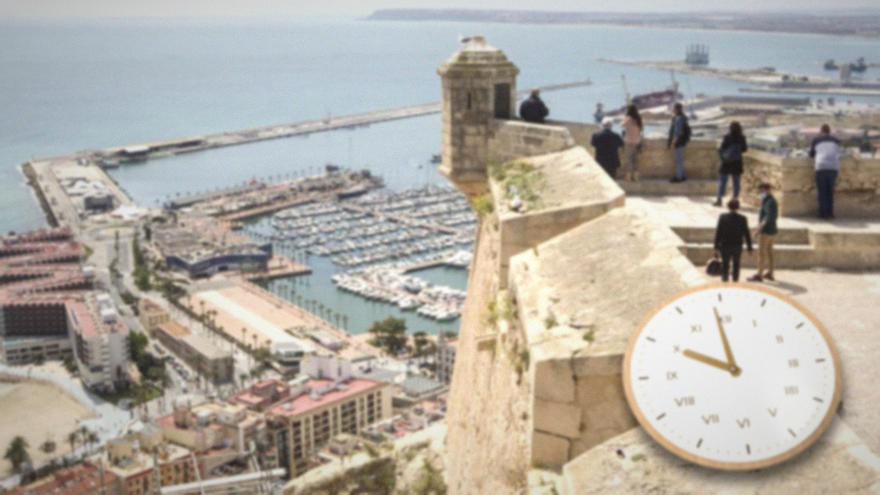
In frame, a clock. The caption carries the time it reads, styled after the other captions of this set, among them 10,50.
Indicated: 9,59
